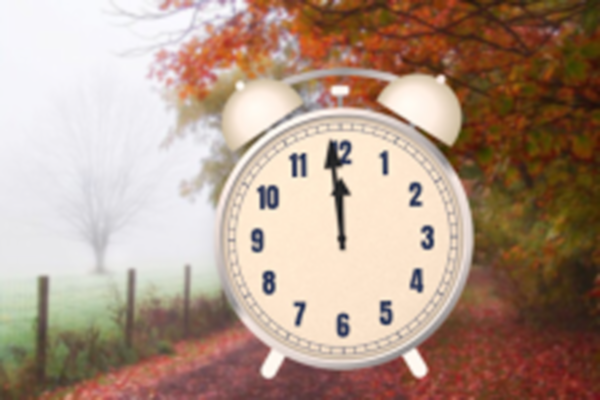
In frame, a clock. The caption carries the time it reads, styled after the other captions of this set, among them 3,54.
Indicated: 11,59
